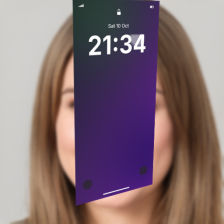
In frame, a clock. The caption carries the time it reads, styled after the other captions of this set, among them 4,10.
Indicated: 21,34
